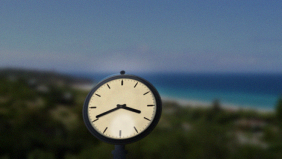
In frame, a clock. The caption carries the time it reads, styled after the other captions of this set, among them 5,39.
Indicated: 3,41
